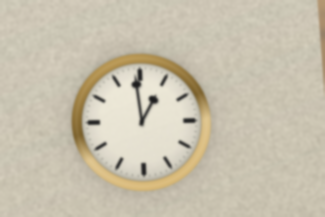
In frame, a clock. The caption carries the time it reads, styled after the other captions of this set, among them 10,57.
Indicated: 12,59
